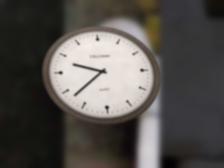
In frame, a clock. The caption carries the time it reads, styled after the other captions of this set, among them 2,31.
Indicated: 9,38
